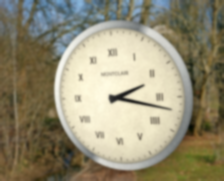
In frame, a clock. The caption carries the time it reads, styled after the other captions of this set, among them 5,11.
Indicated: 2,17
